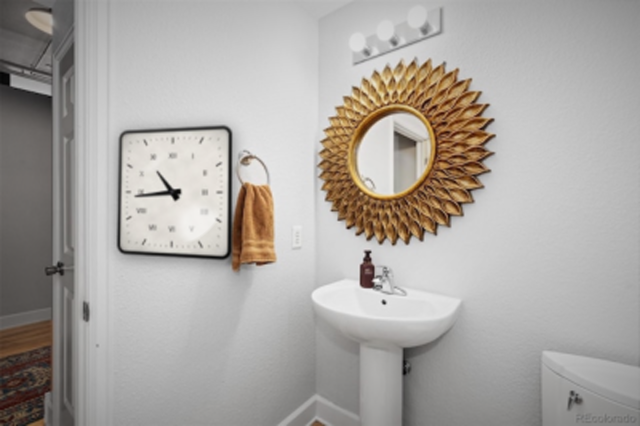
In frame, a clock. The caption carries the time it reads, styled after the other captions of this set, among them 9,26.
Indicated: 10,44
